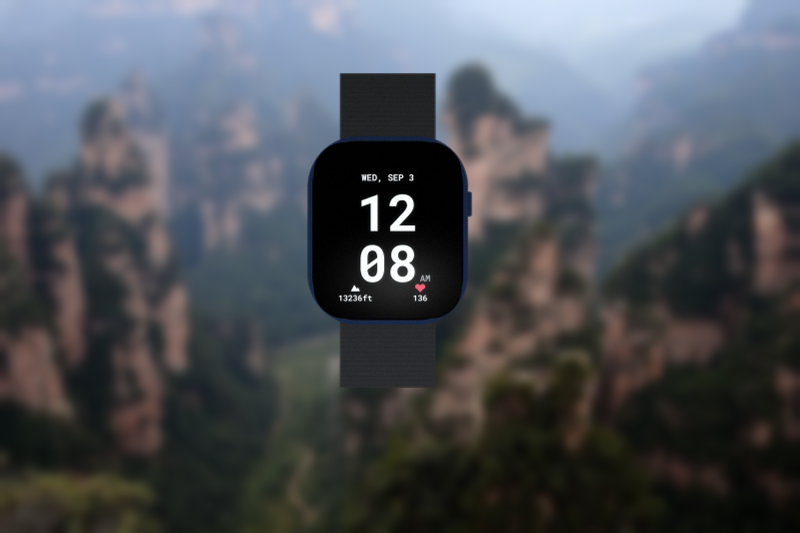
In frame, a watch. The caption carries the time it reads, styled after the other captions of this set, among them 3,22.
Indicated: 12,08
